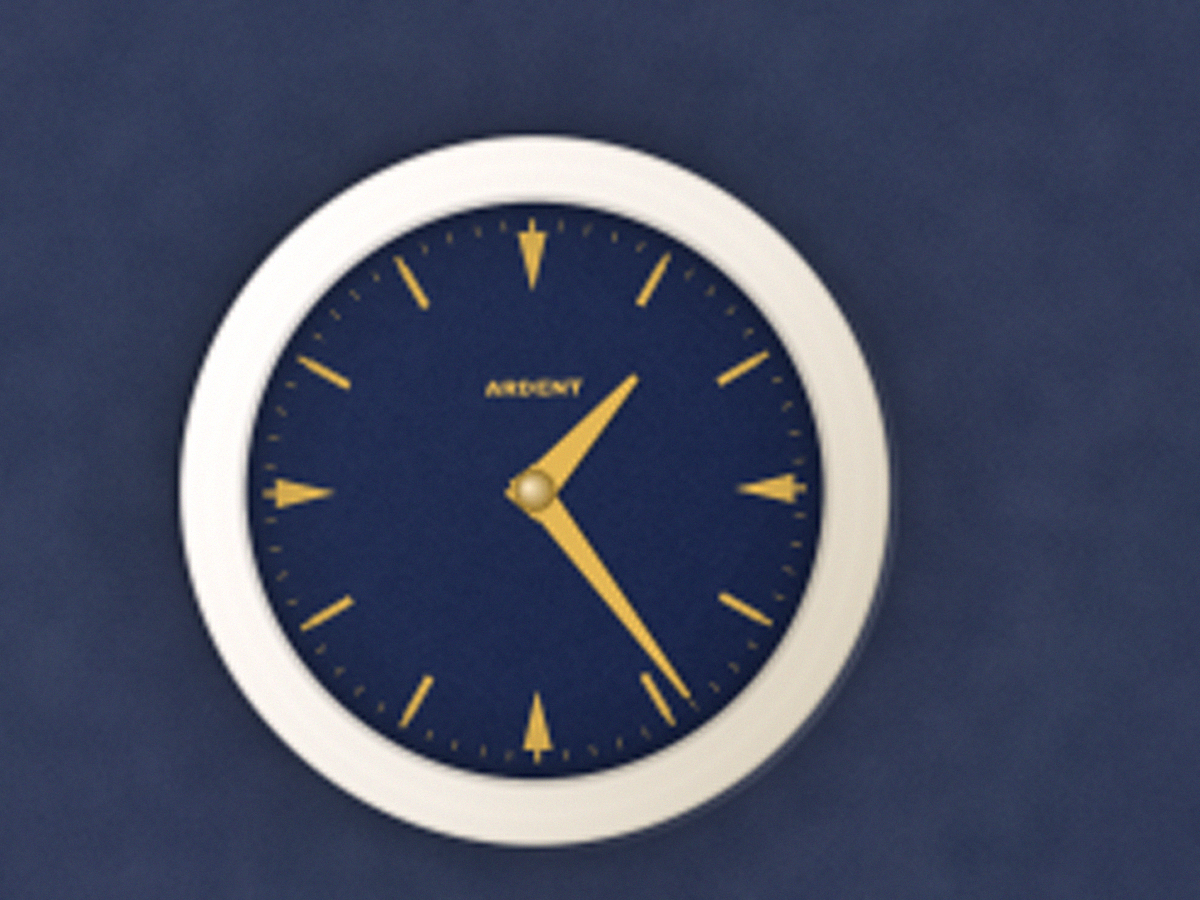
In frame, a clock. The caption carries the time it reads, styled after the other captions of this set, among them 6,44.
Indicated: 1,24
